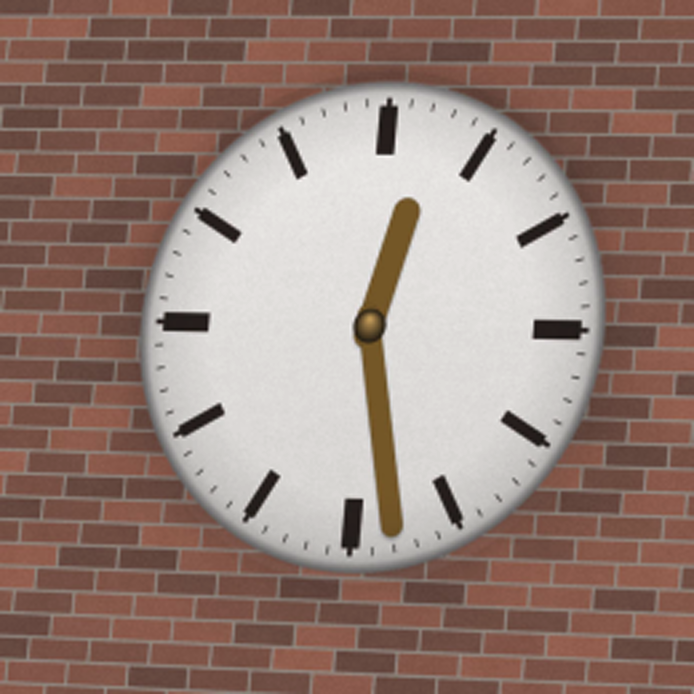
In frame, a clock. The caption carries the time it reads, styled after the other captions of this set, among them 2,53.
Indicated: 12,28
